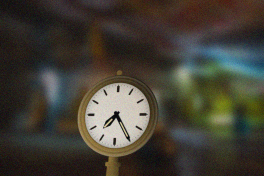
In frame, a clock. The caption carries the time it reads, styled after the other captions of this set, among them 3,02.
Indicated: 7,25
